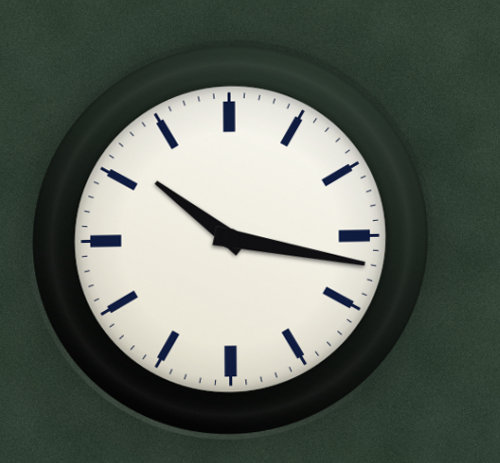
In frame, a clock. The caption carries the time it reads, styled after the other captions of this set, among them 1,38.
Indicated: 10,17
